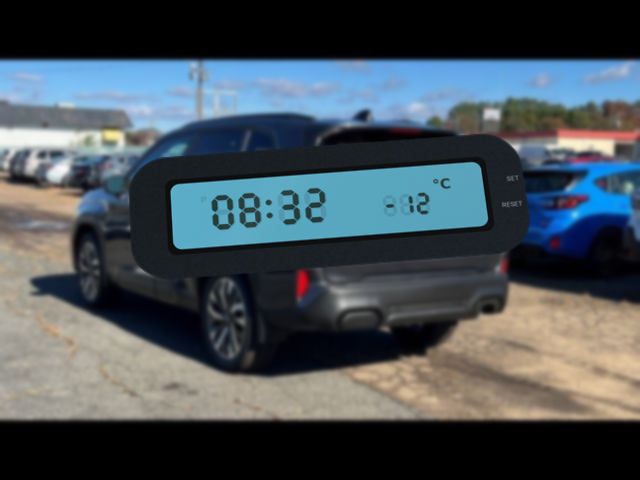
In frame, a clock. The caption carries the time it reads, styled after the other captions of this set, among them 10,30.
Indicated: 8,32
